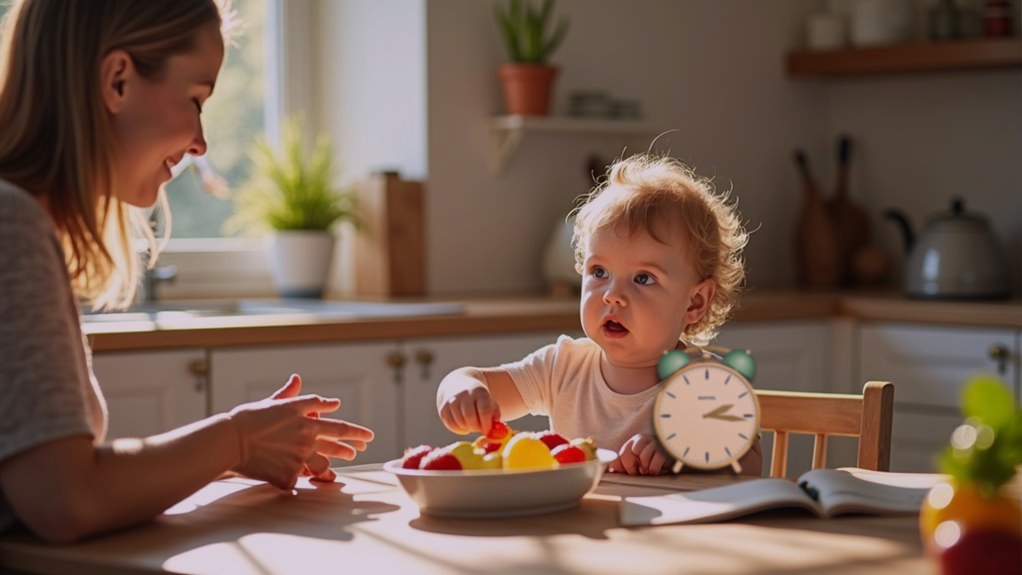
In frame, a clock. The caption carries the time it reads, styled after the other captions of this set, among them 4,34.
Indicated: 2,16
